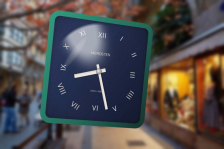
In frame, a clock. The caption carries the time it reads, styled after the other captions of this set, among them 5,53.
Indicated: 8,27
